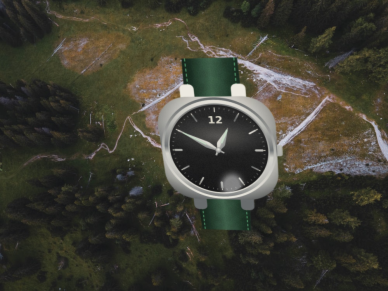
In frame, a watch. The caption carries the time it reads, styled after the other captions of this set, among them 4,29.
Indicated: 12,50
